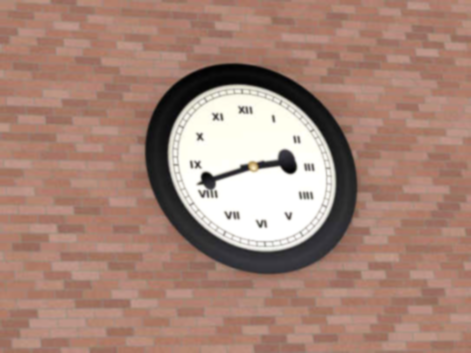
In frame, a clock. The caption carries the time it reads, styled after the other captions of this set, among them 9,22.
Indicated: 2,42
